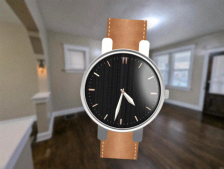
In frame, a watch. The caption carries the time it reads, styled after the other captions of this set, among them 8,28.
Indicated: 4,32
